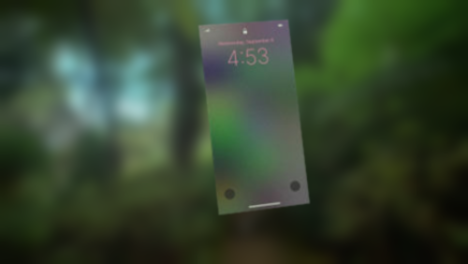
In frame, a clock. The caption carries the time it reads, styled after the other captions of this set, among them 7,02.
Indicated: 4,53
